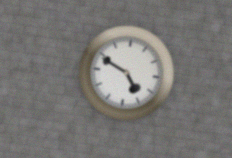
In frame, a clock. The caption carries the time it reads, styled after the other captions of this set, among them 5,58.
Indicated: 4,49
